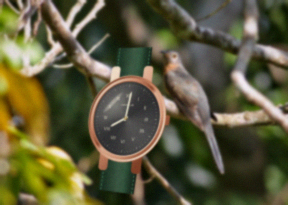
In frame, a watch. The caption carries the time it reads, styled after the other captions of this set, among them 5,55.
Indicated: 8,01
